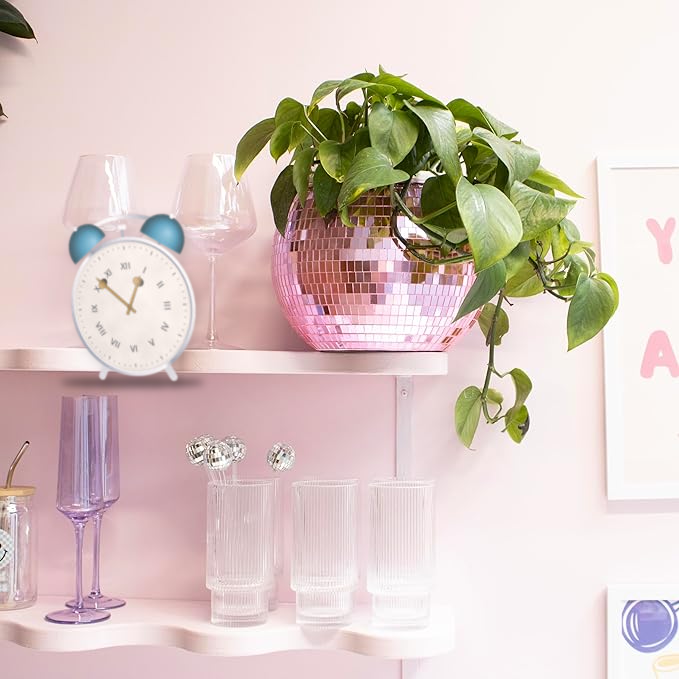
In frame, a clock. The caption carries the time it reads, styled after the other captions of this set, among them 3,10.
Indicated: 12,52
